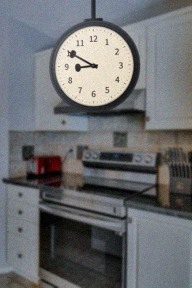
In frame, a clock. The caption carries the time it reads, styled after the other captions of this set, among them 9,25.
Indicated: 8,50
